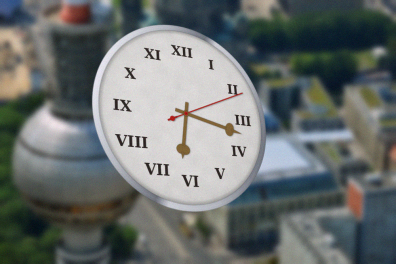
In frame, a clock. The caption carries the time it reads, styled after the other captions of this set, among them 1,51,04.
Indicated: 6,17,11
